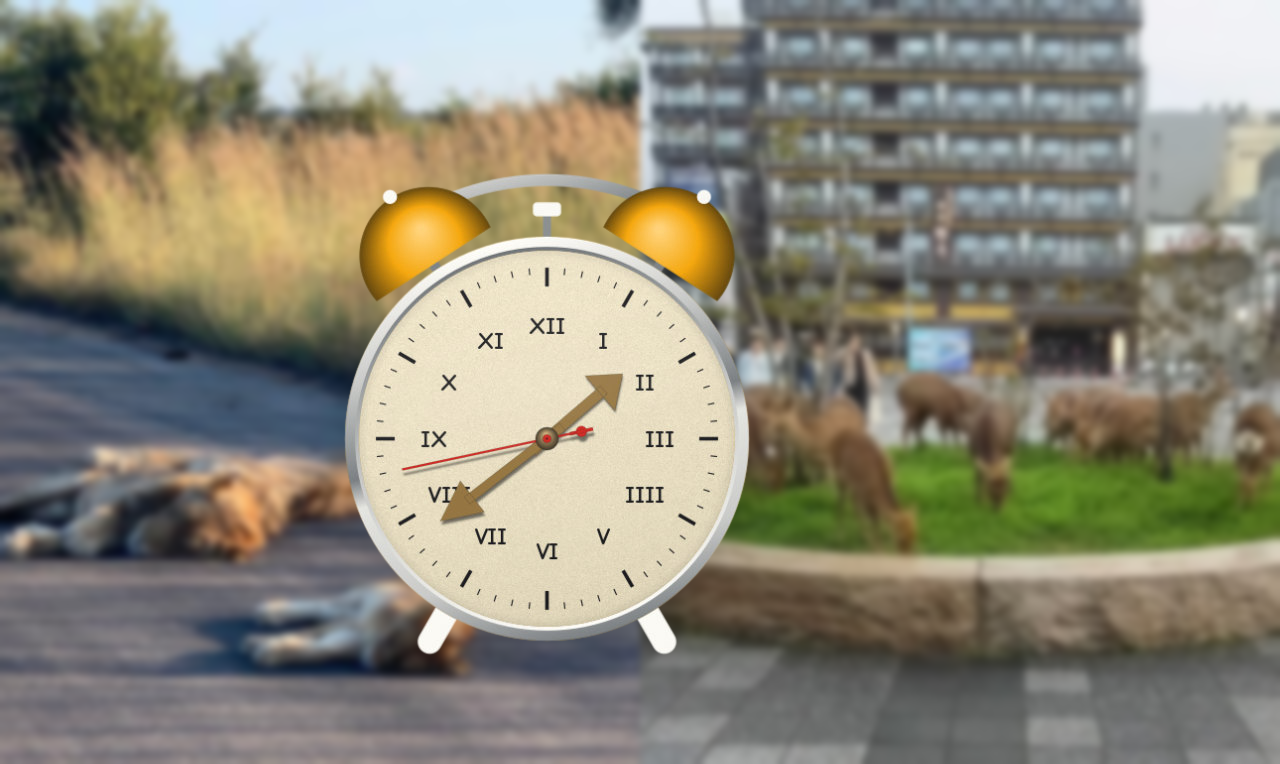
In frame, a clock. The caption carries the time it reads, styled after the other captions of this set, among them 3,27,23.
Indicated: 1,38,43
